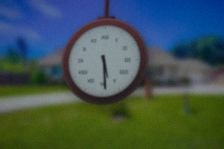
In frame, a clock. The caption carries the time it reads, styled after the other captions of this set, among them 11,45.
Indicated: 5,29
